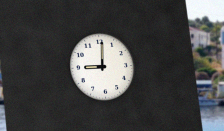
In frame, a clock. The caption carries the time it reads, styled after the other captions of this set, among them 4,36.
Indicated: 9,01
